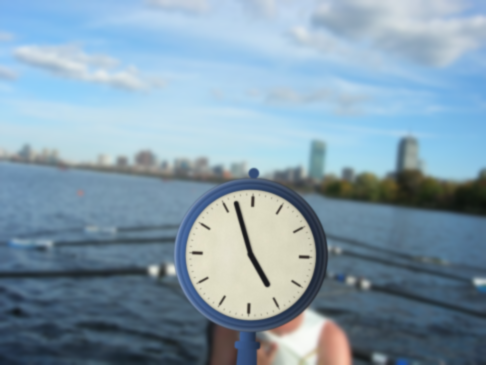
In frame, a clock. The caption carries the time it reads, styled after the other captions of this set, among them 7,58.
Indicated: 4,57
